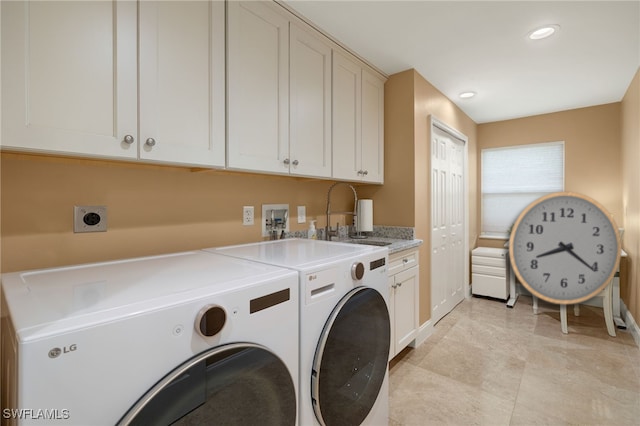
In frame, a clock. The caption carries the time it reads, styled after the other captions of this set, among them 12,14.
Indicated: 8,21
